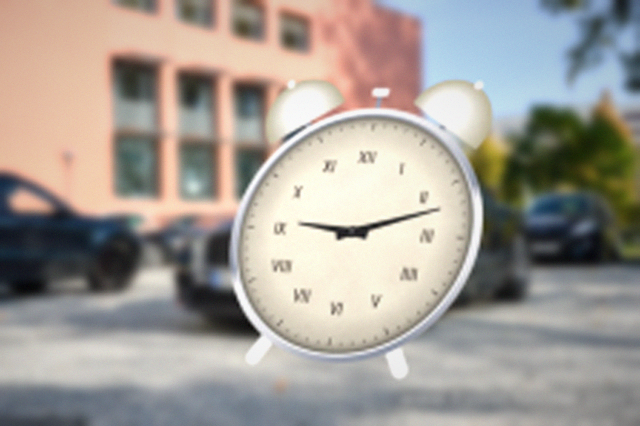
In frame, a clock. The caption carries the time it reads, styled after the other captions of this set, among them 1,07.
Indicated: 9,12
